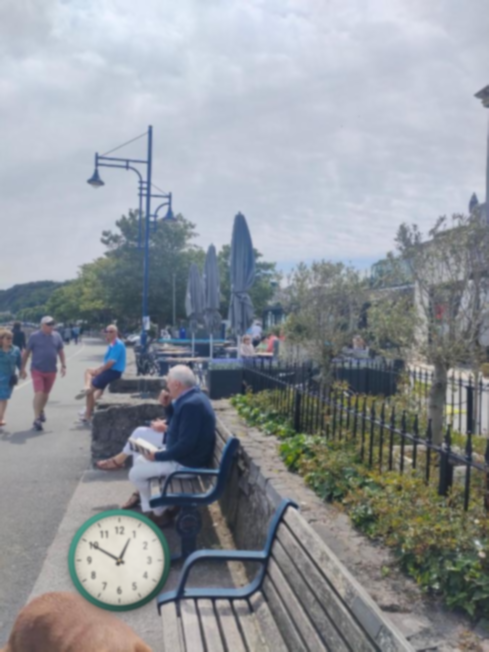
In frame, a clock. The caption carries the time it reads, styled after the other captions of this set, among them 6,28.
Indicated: 12,50
